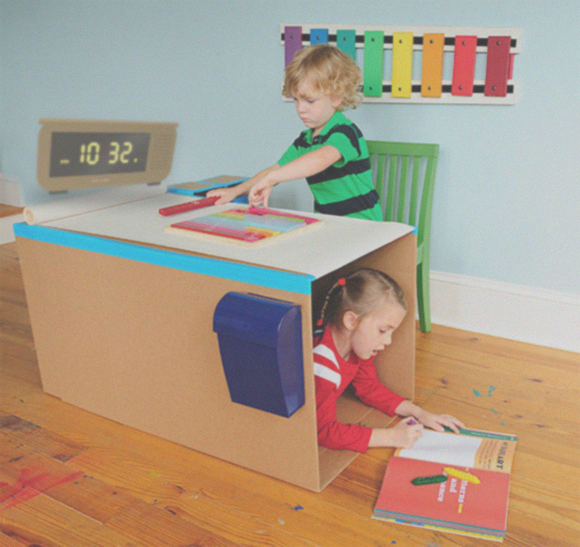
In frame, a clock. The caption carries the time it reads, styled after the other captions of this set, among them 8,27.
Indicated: 10,32
